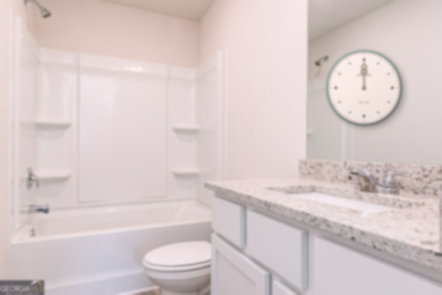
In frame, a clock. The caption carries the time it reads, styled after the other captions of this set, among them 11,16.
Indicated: 12,00
